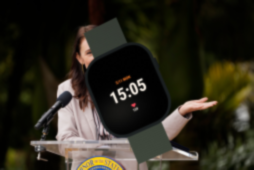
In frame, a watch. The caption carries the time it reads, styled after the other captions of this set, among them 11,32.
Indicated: 15,05
